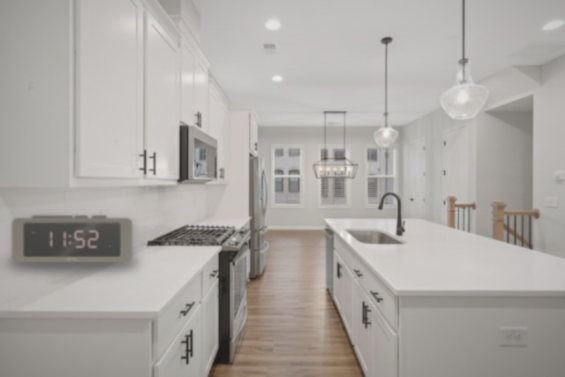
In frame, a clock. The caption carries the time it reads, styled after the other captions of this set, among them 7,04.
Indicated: 11,52
